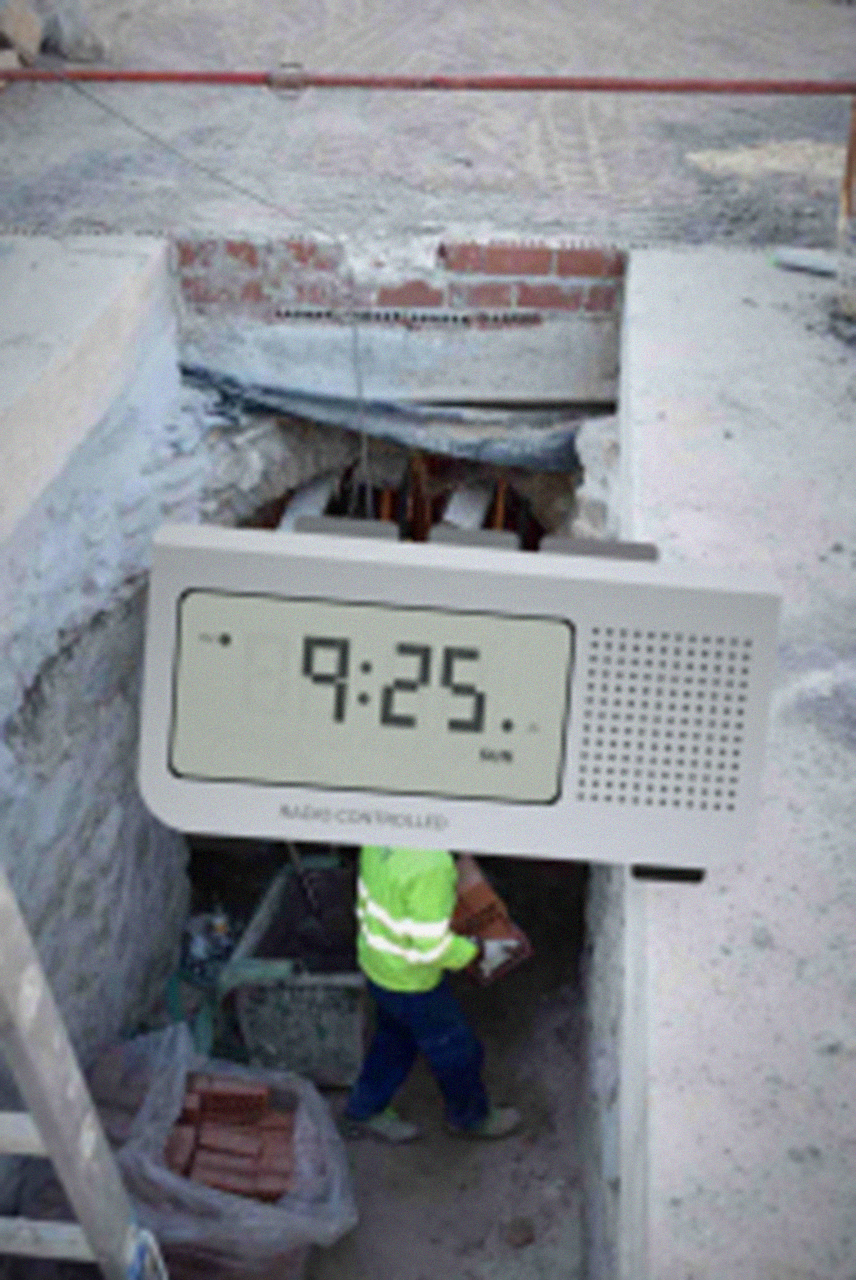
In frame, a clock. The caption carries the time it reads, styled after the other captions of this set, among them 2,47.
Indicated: 9,25
